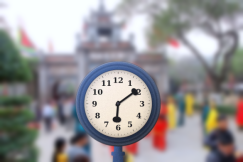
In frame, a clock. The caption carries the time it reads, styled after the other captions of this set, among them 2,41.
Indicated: 6,09
